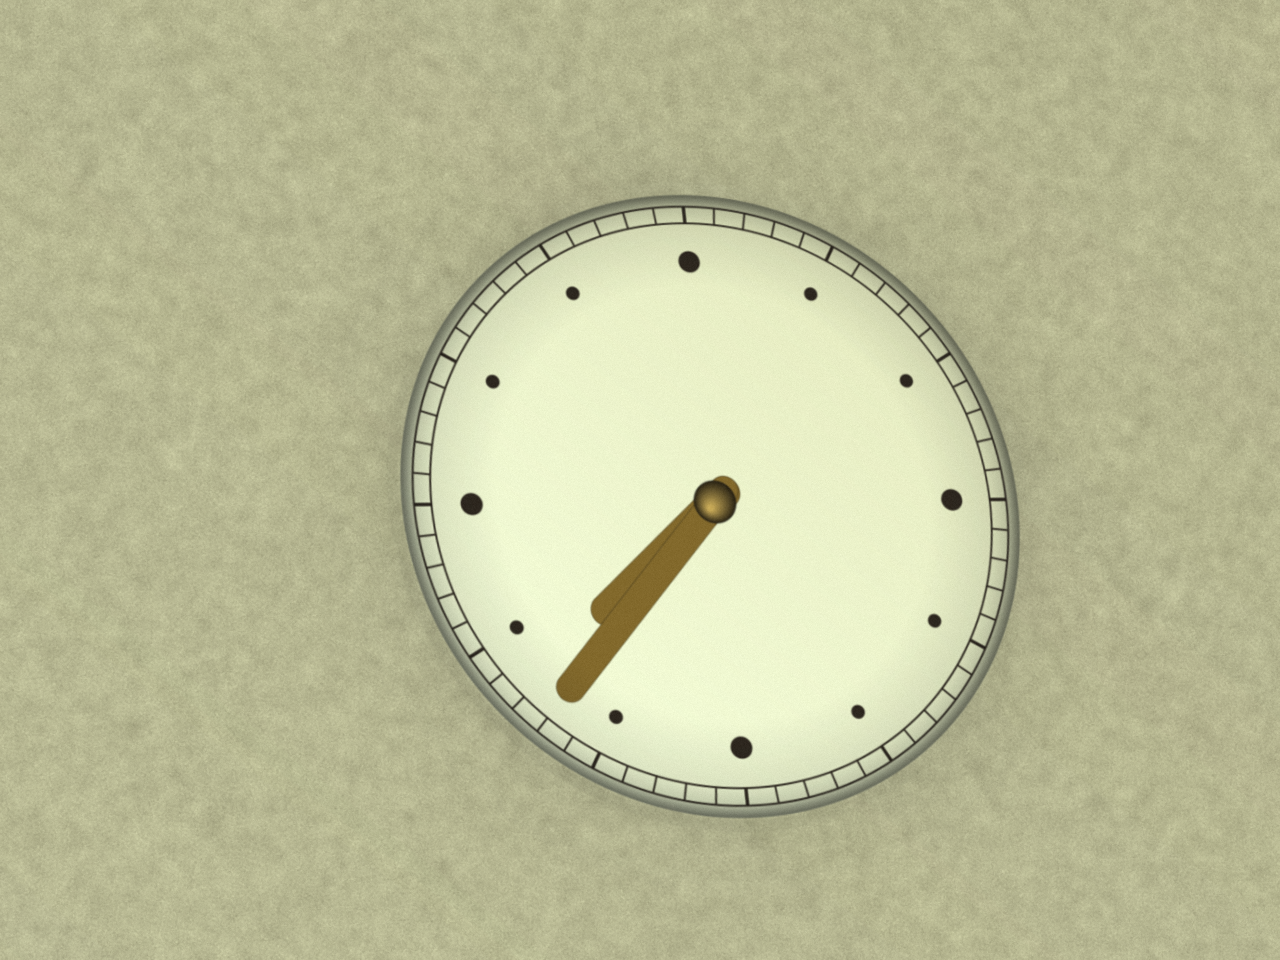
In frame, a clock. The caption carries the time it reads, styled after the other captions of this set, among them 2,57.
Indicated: 7,37
